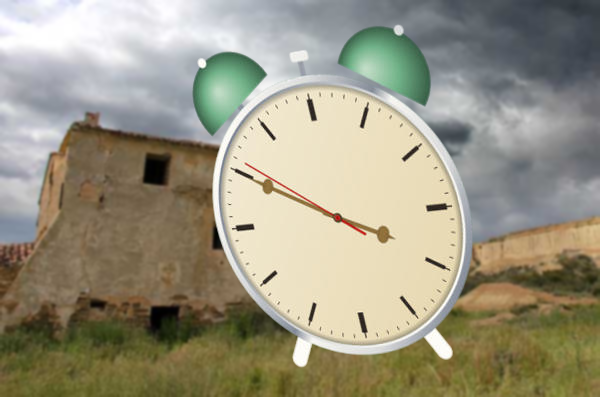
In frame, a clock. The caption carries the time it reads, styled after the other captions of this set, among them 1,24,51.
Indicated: 3,49,51
